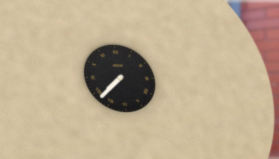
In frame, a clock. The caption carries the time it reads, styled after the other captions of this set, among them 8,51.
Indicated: 7,38
